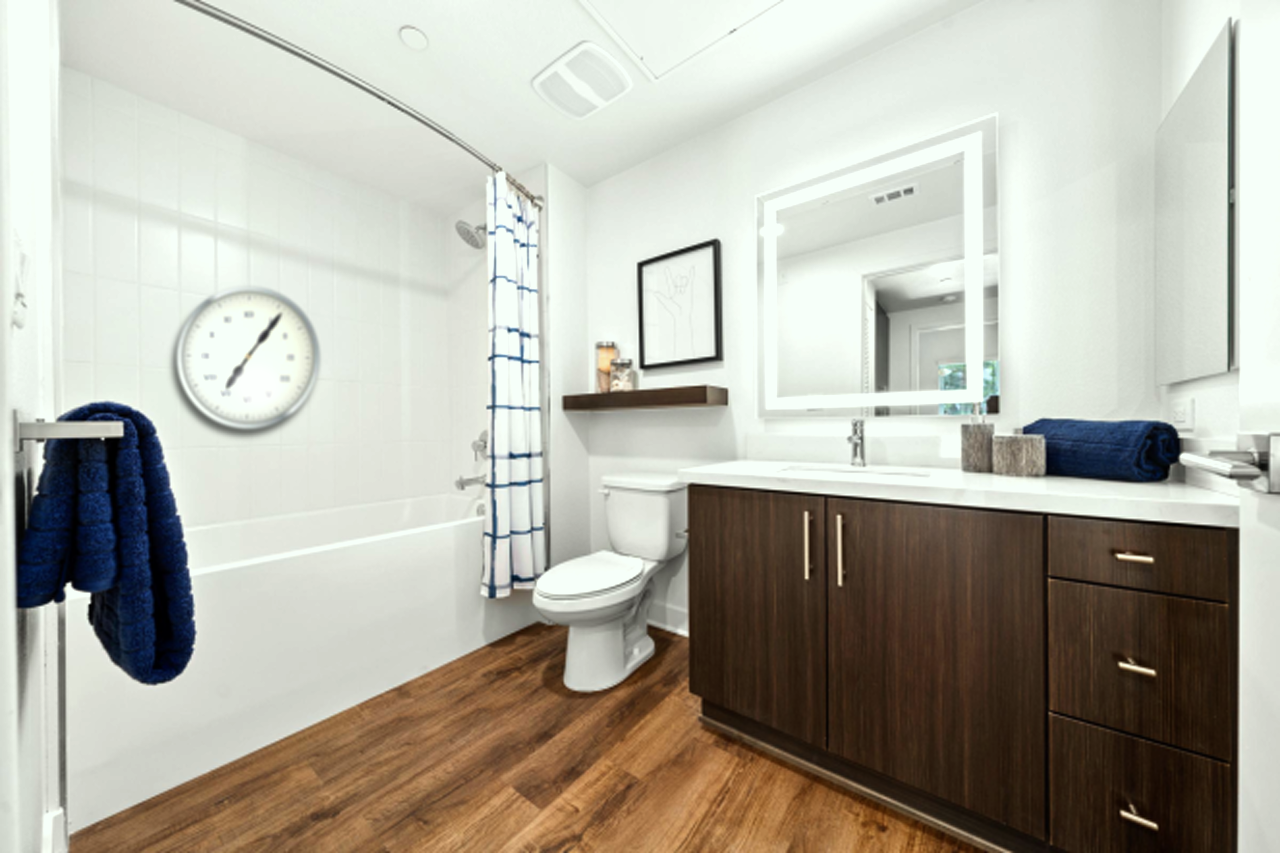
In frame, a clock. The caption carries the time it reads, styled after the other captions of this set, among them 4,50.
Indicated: 7,06
